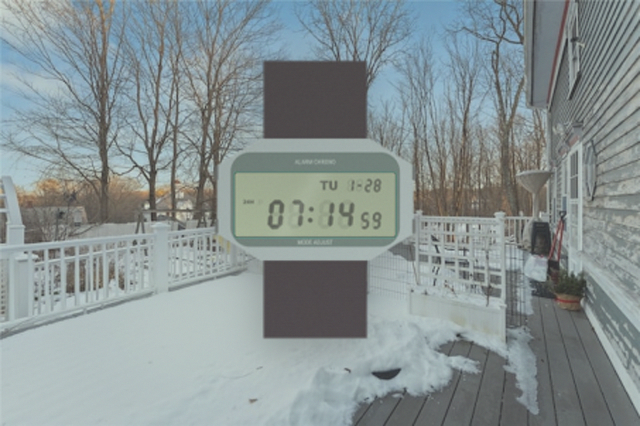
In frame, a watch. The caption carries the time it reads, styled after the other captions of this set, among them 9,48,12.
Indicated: 7,14,59
